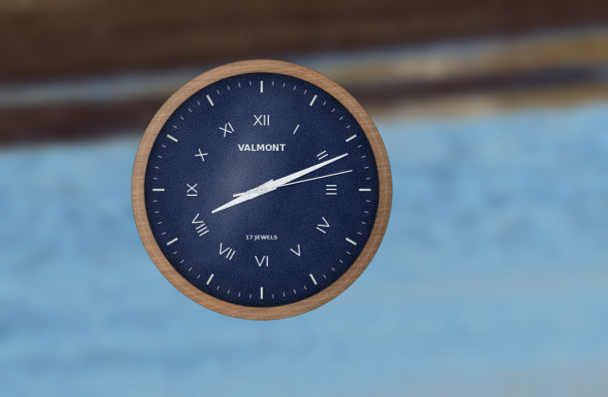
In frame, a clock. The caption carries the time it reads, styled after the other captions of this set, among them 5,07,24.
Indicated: 8,11,13
